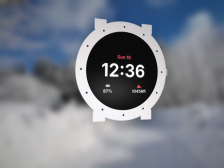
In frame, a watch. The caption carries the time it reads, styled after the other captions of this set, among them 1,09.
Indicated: 12,36
